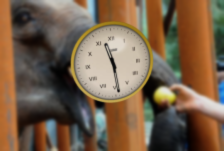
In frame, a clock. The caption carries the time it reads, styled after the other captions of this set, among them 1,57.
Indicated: 11,29
